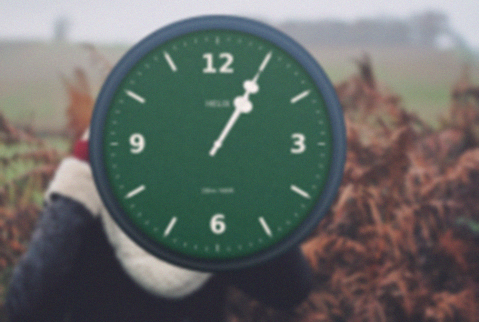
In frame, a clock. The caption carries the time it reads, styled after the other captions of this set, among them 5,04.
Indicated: 1,05
